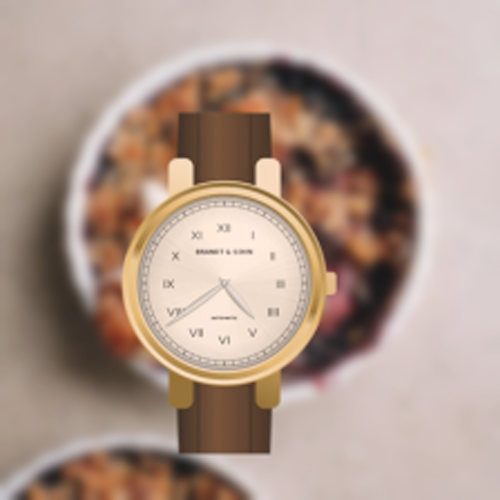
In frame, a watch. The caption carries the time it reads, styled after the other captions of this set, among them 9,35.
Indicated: 4,39
